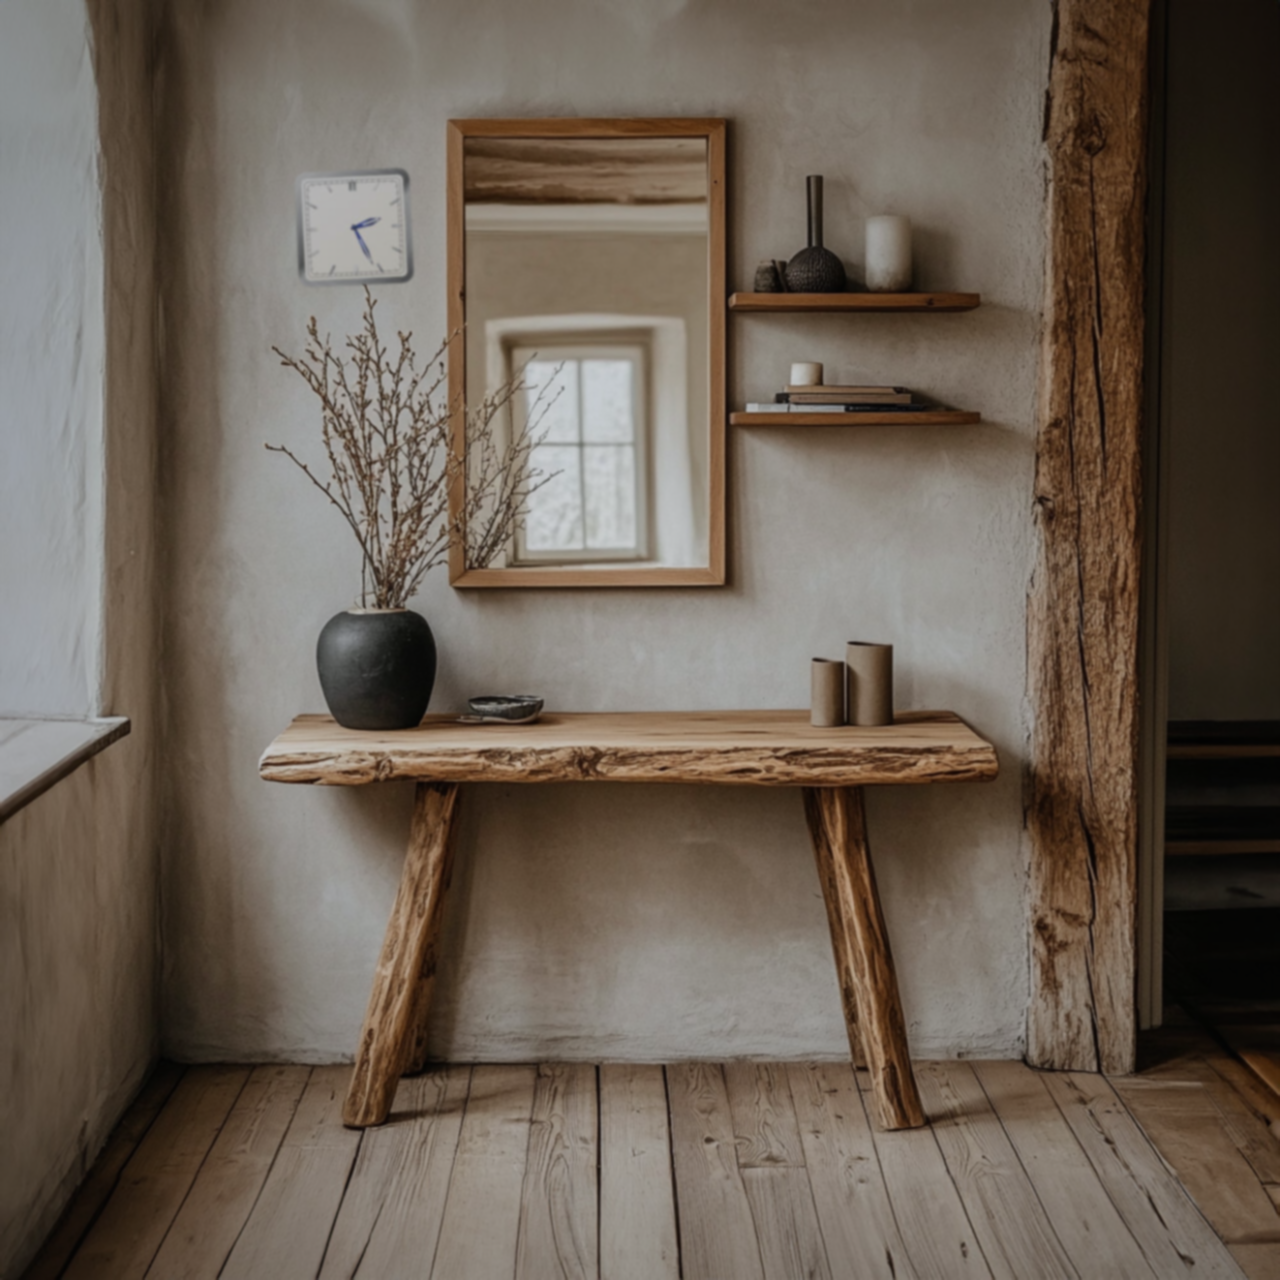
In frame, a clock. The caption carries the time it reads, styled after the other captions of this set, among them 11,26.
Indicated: 2,26
